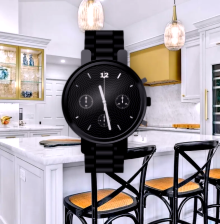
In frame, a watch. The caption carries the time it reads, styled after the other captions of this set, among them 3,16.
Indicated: 11,28
